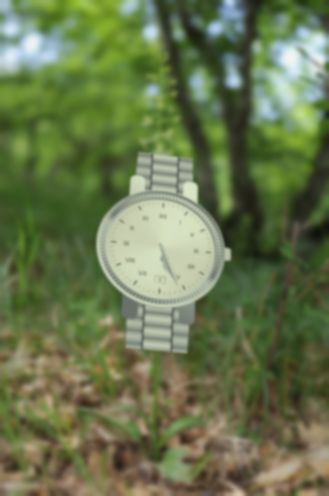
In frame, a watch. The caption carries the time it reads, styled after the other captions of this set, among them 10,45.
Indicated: 5,26
